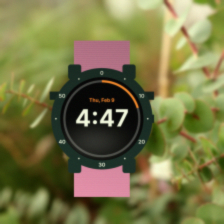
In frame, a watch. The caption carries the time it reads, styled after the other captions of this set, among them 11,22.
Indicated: 4,47
